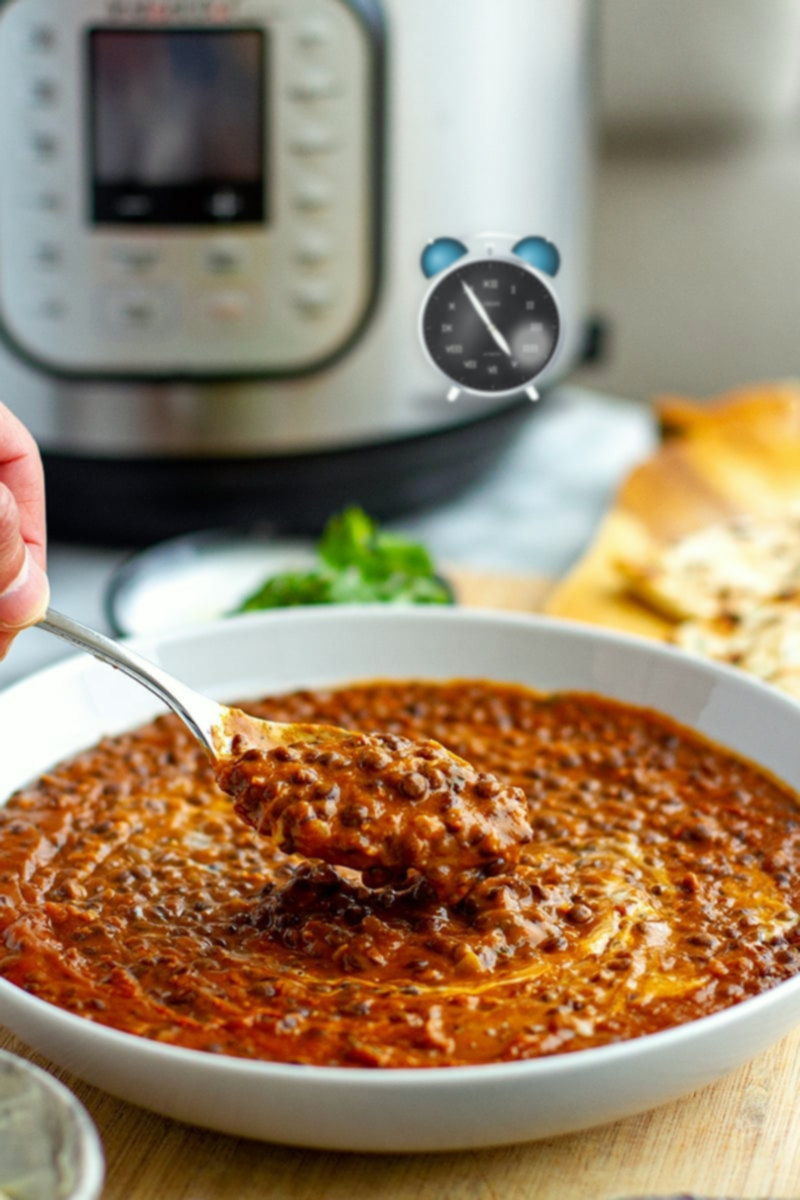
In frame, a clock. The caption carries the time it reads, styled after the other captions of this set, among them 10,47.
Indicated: 4,55
